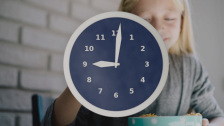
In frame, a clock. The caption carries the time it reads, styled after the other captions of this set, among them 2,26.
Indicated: 9,01
